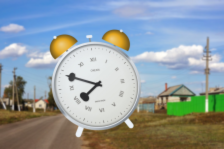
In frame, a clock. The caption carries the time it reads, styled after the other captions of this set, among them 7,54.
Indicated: 7,49
